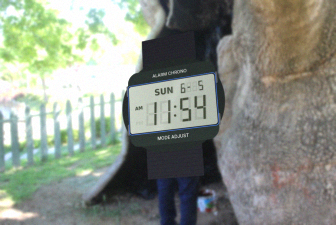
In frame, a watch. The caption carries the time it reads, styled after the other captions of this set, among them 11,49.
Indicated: 11,54
